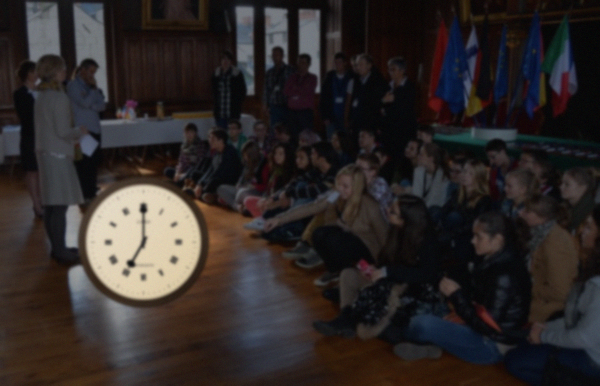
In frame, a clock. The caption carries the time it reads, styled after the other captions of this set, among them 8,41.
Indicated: 7,00
